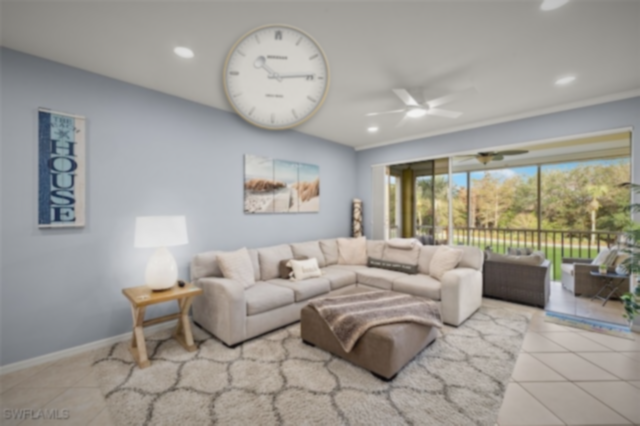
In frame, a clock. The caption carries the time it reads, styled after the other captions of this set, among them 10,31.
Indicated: 10,14
